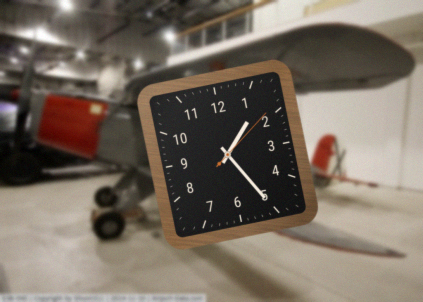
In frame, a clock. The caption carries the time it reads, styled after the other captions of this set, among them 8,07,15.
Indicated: 1,25,09
